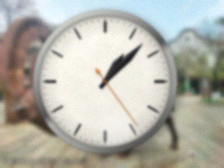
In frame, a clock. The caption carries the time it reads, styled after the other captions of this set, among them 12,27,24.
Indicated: 1,07,24
